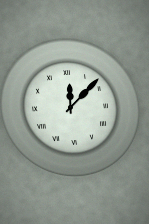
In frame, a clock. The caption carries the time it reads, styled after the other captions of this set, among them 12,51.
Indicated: 12,08
